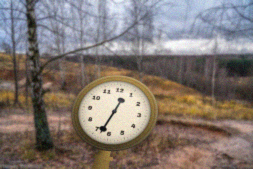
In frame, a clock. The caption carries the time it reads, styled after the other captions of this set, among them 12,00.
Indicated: 12,33
